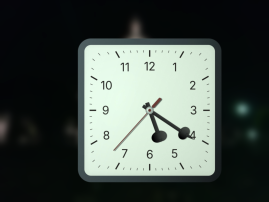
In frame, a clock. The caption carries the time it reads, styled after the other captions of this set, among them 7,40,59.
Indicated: 5,20,37
